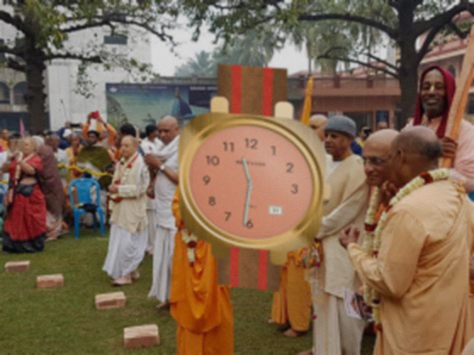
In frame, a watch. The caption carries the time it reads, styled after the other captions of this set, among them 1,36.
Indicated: 11,31
